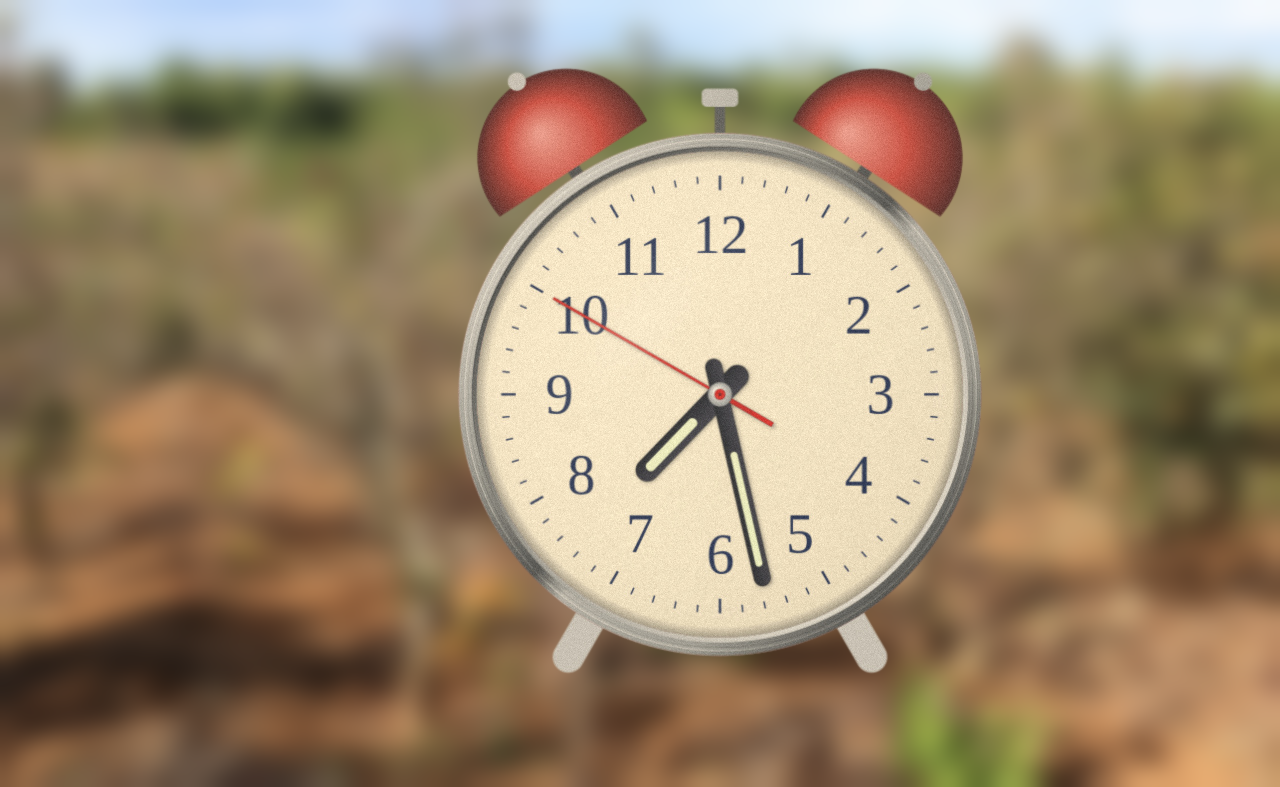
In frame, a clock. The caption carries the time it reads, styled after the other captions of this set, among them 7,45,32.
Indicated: 7,27,50
